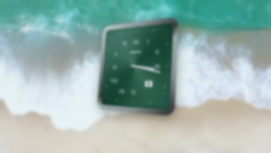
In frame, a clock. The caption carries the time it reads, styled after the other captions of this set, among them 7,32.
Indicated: 3,17
